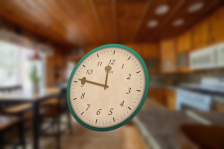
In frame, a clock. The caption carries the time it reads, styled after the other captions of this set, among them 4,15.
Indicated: 11,46
